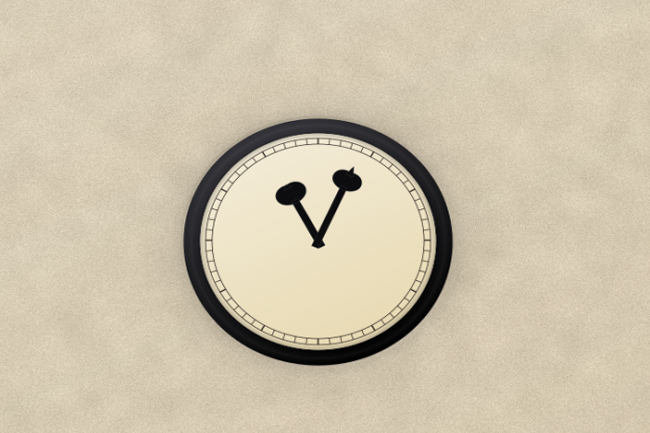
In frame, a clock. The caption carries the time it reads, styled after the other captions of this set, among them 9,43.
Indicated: 11,04
